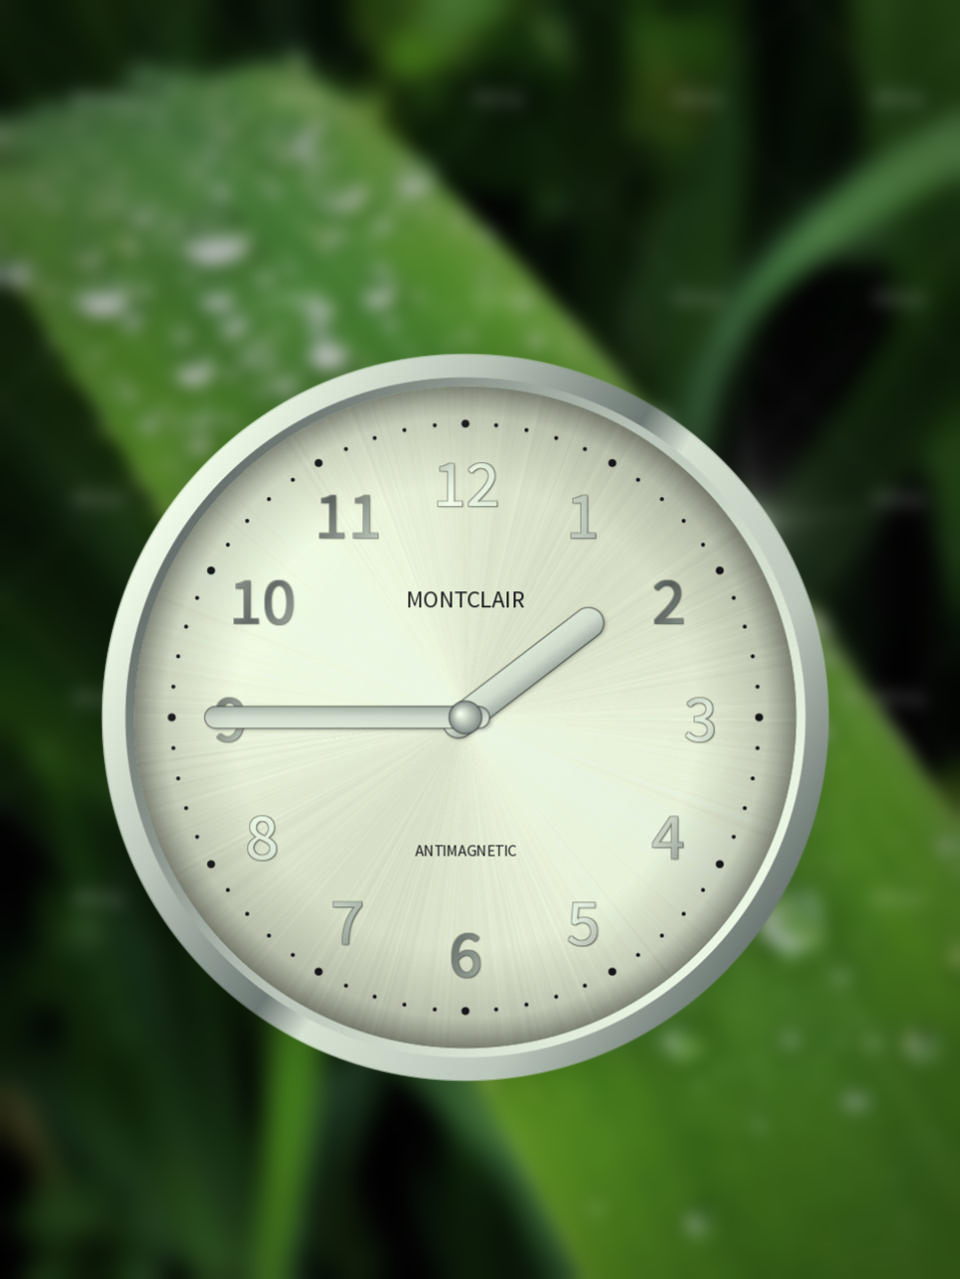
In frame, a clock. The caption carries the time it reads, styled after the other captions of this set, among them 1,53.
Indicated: 1,45
